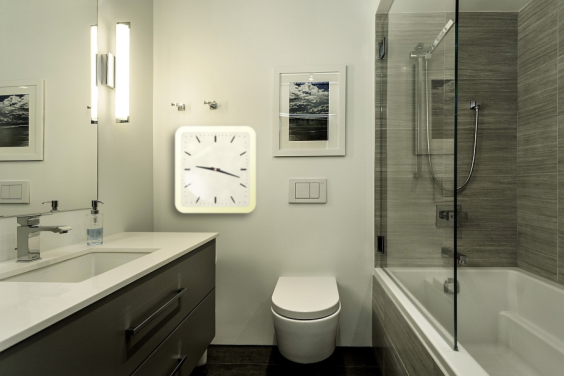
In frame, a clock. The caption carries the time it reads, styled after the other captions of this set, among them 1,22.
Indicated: 9,18
